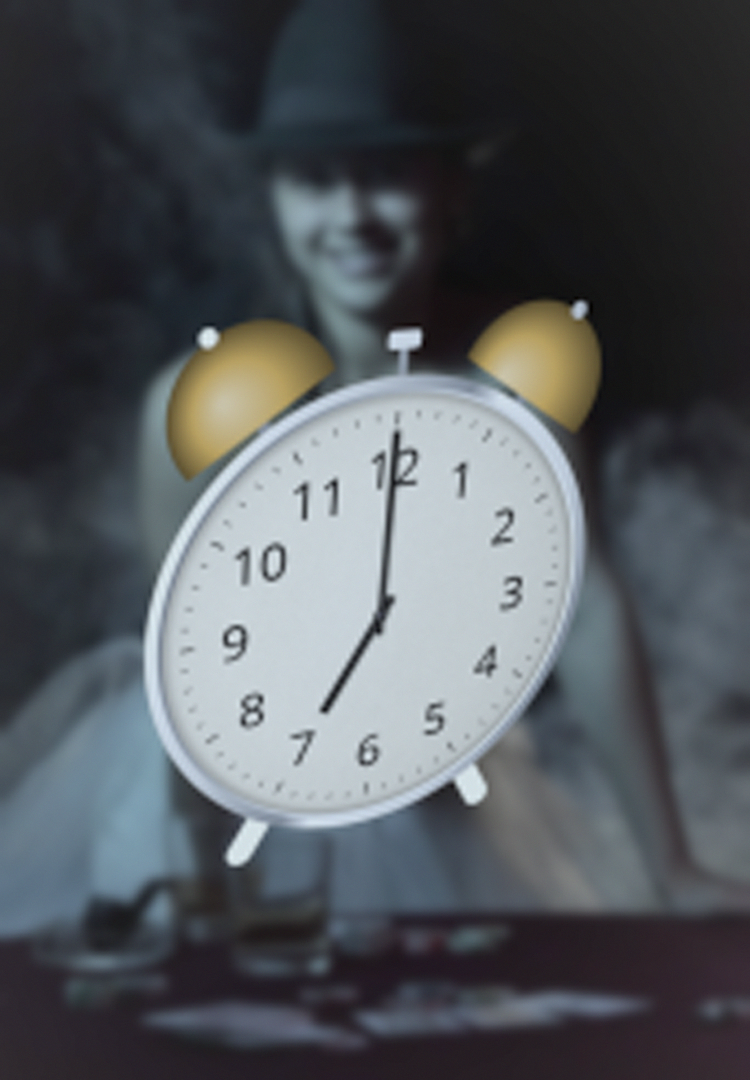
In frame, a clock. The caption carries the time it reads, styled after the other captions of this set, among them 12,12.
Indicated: 7,00
